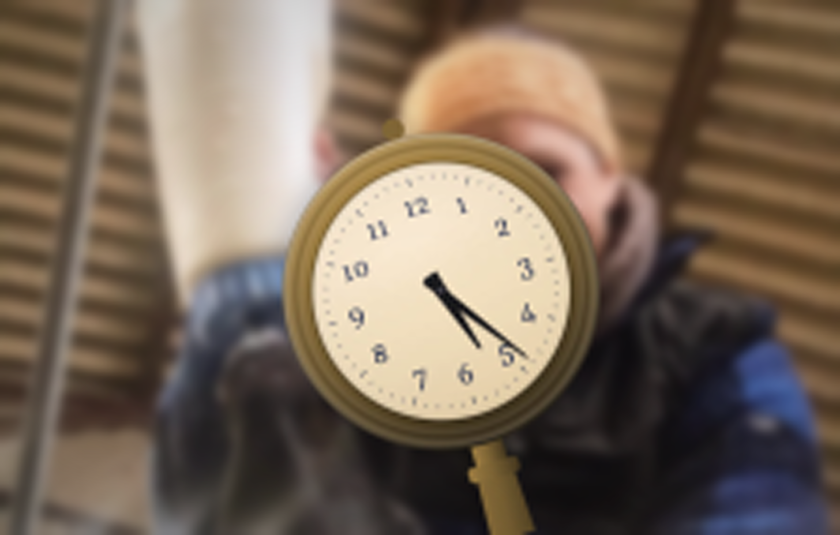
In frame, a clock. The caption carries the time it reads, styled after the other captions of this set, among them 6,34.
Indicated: 5,24
